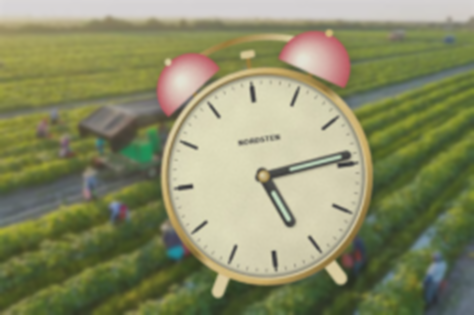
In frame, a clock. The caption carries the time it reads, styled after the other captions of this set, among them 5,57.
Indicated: 5,14
